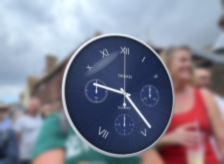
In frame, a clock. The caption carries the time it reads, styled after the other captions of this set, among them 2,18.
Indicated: 9,23
